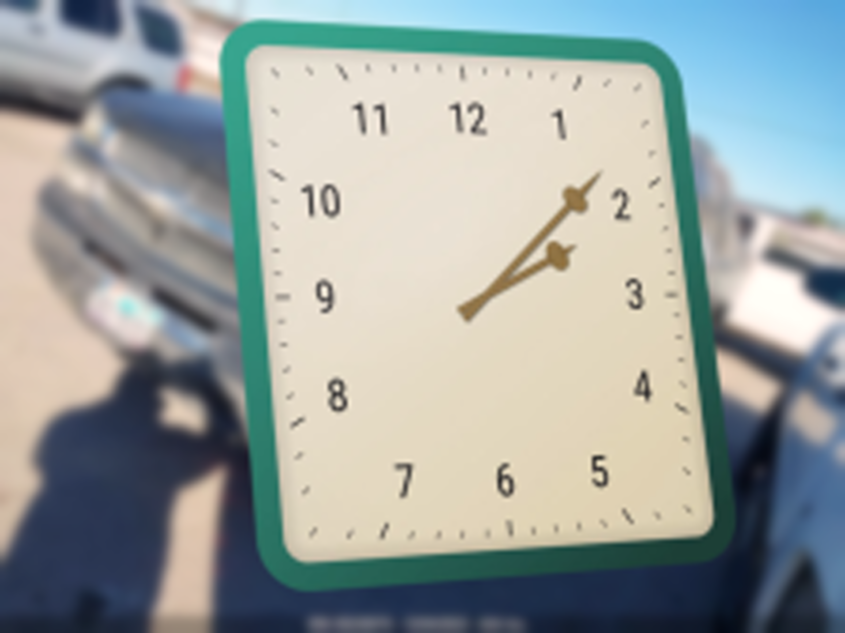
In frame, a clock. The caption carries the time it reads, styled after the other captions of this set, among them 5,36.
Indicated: 2,08
